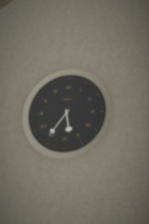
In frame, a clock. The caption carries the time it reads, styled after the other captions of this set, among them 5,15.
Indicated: 5,36
